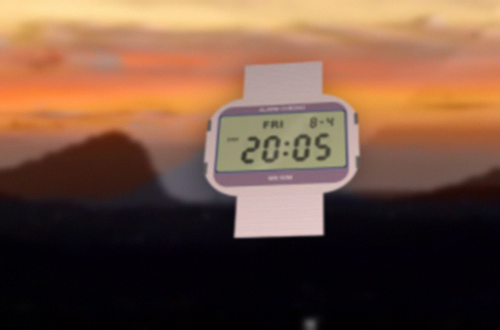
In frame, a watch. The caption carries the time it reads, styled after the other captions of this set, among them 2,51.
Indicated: 20,05
